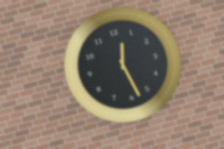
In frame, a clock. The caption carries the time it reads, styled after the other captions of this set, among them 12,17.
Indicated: 12,28
